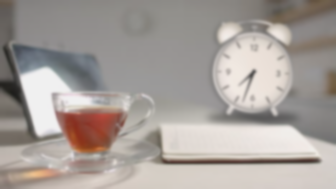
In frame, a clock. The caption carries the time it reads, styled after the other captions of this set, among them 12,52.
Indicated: 7,33
